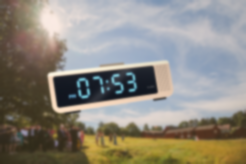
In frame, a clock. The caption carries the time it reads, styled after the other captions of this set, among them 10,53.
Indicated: 7,53
